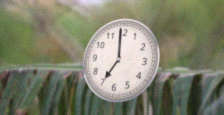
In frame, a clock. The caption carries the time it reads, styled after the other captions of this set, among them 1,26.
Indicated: 6,59
